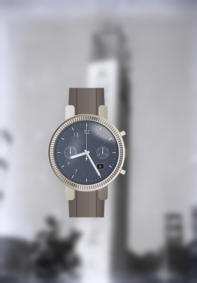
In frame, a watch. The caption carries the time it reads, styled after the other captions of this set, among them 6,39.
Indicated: 8,25
